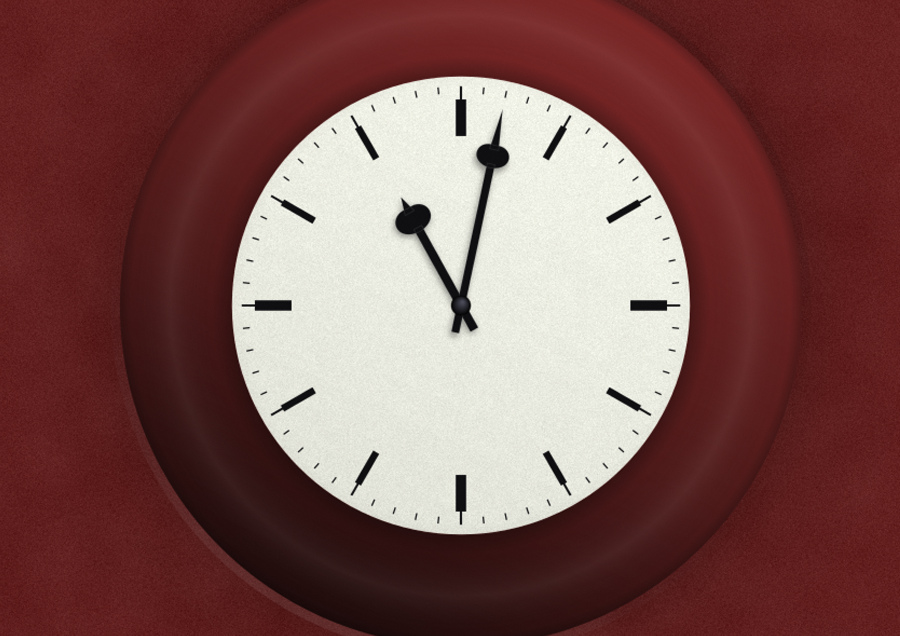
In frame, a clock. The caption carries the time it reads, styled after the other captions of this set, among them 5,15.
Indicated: 11,02
